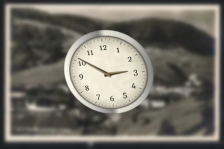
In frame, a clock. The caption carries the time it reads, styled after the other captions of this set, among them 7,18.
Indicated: 2,51
